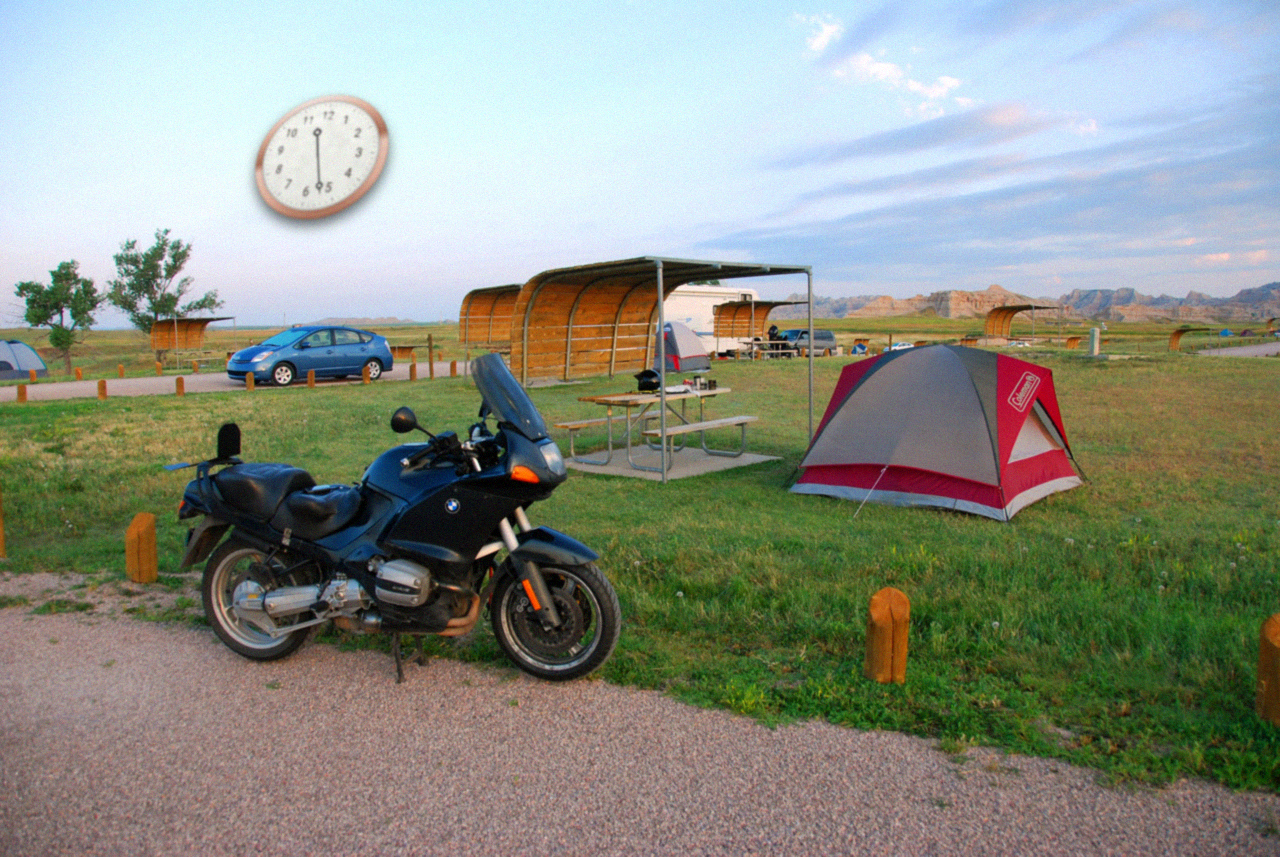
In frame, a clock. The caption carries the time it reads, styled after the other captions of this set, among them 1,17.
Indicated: 11,27
